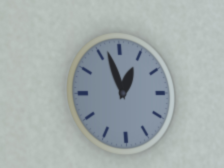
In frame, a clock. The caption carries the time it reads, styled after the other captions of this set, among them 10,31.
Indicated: 12,57
